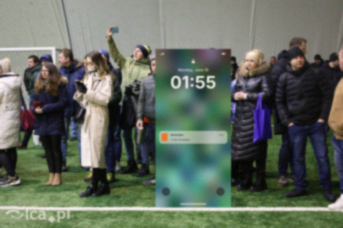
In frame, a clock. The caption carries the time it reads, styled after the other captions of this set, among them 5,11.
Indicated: 1,55
